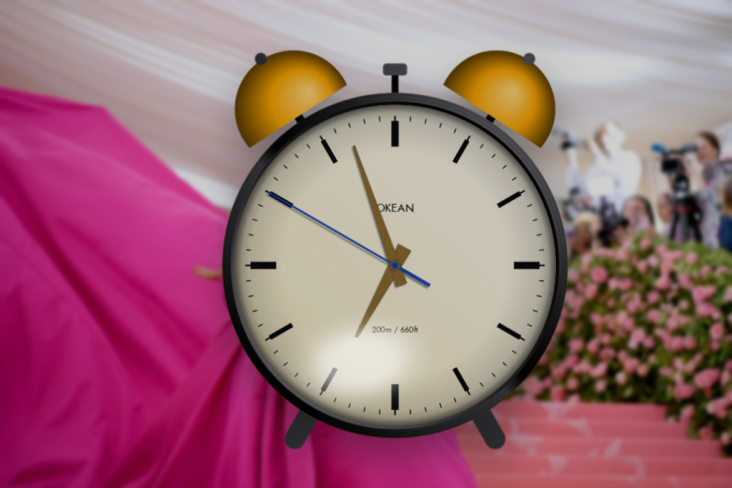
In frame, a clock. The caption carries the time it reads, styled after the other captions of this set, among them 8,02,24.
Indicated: 6,56,50
